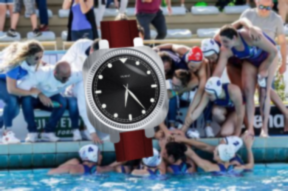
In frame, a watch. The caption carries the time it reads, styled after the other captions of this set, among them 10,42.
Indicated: 6,24
